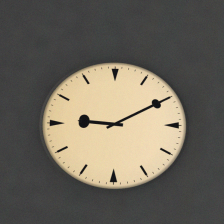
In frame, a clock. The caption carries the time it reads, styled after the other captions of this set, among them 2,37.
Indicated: 9,10
